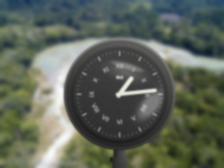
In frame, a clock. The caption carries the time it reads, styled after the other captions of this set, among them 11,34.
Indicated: 1,14
